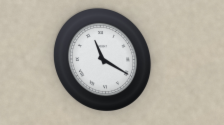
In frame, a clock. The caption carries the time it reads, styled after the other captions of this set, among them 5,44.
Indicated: 11,20
